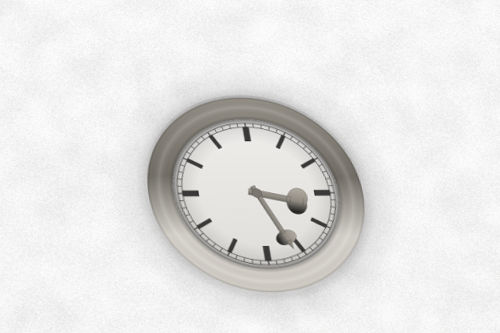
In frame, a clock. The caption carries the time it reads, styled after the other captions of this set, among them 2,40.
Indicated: 3,26
